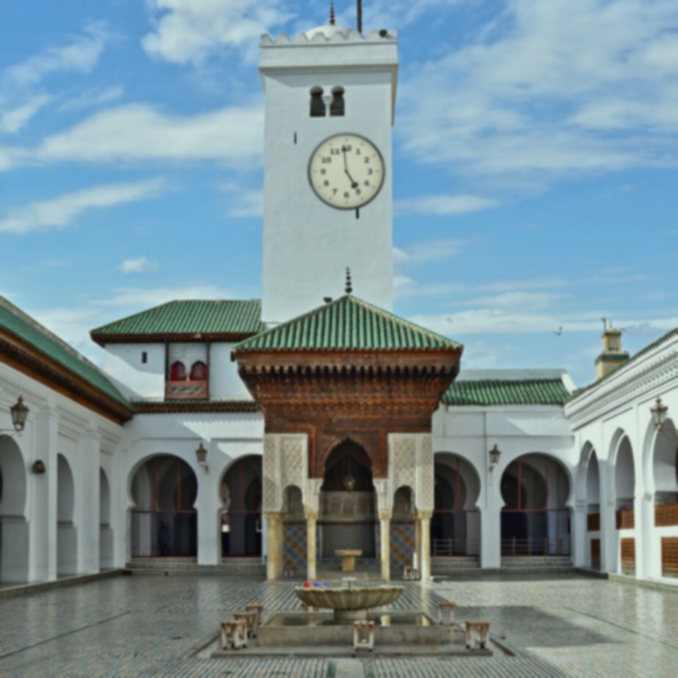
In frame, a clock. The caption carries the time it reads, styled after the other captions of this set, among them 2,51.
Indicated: 4,59
